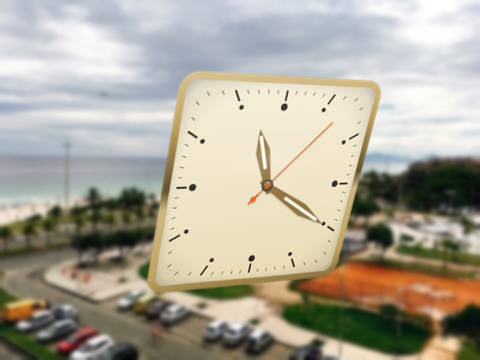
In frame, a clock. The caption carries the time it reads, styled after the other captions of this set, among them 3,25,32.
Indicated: 11,20,07
